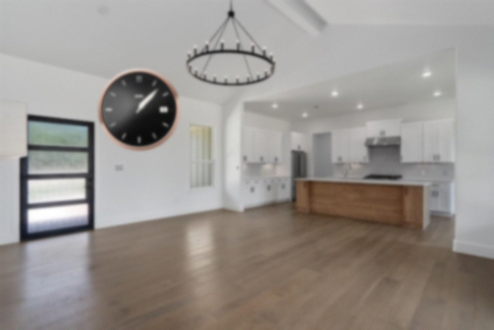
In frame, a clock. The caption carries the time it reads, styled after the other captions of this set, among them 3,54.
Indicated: 1,07
